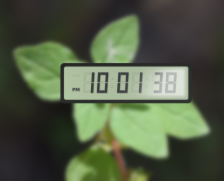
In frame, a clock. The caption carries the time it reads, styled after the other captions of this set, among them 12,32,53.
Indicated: 10,01,38
